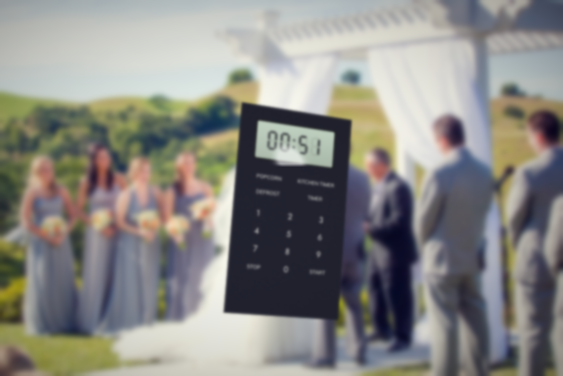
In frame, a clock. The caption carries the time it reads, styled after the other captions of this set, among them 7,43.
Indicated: 0,51
